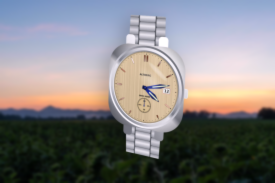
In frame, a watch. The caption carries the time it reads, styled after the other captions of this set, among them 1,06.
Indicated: 4,13
